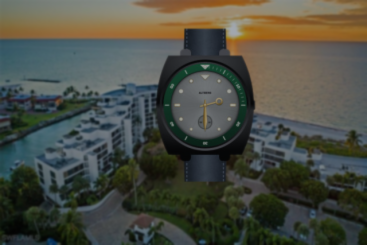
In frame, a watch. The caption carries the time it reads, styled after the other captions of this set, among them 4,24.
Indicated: 2,30
